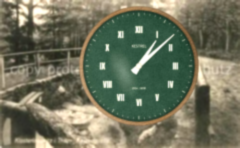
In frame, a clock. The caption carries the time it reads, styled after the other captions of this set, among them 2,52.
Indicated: 1,08
